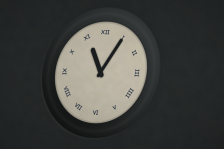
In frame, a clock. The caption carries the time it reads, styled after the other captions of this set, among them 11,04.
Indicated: 11,05
